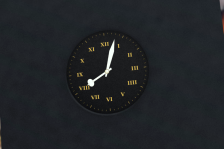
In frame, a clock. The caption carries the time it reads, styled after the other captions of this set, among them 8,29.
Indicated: 8,03
